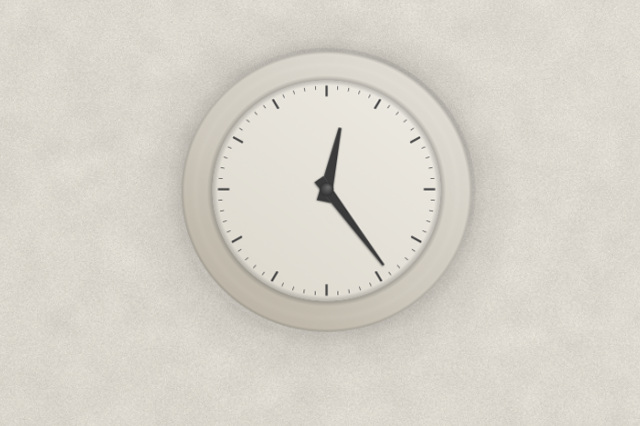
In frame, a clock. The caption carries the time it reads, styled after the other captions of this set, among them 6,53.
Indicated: 12,24
